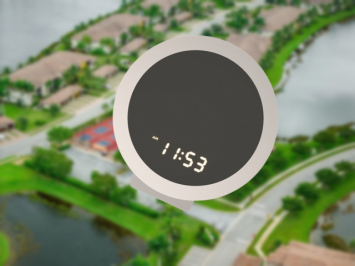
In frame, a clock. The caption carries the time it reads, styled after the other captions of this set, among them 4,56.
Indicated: 11,53
